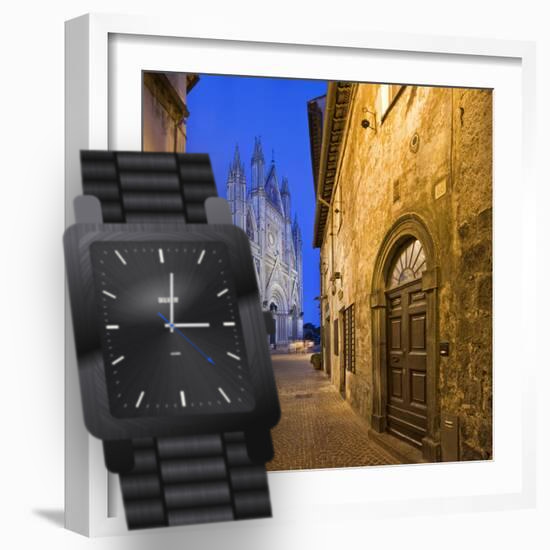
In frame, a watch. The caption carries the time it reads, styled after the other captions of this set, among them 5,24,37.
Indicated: 3,01,23
